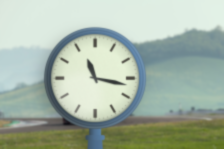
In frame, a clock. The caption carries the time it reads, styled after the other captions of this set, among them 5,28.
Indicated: 11,17
